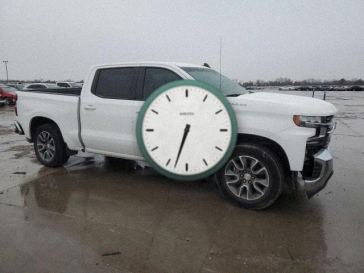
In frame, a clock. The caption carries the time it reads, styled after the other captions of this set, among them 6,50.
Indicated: 6,33
